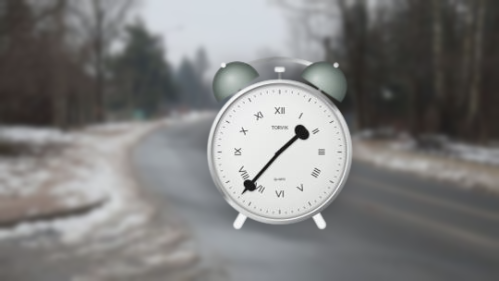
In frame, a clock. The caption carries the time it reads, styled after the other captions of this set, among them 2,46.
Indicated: 1,37
